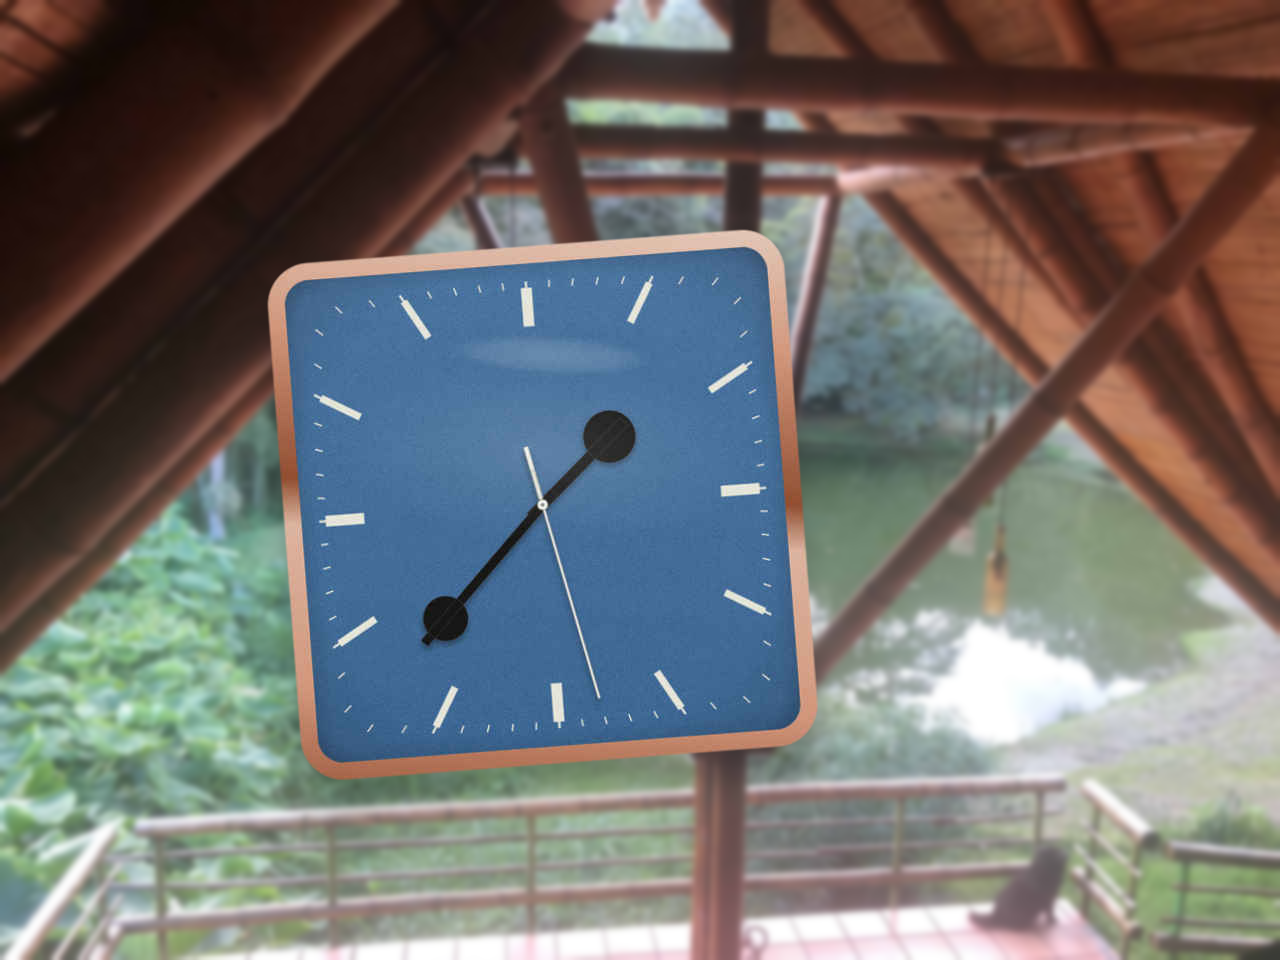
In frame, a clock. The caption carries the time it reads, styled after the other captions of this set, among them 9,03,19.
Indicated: 1,37,28
